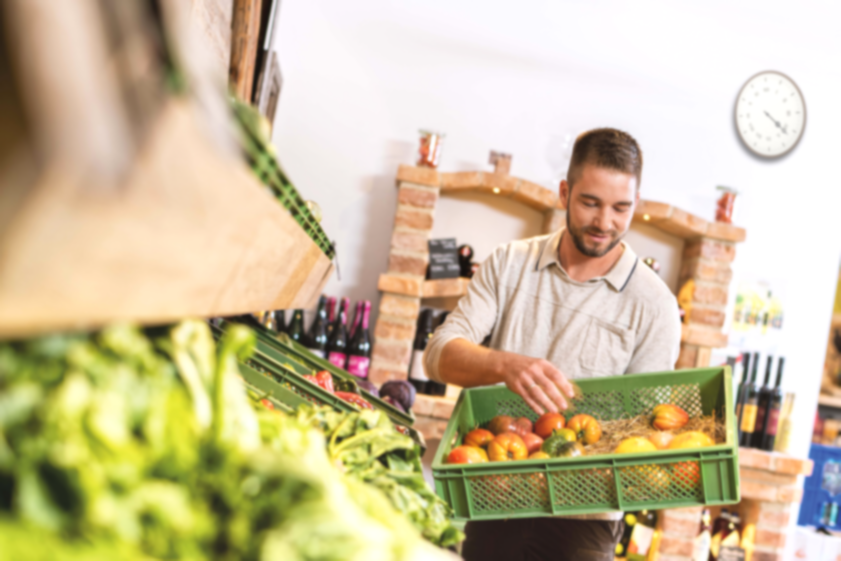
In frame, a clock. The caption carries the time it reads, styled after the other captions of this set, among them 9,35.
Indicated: 4,22
